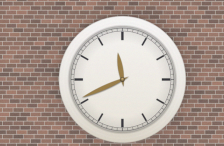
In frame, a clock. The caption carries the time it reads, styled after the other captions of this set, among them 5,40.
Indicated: 11,41
